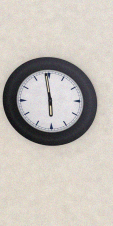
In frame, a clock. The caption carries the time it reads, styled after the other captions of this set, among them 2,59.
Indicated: 5,59
